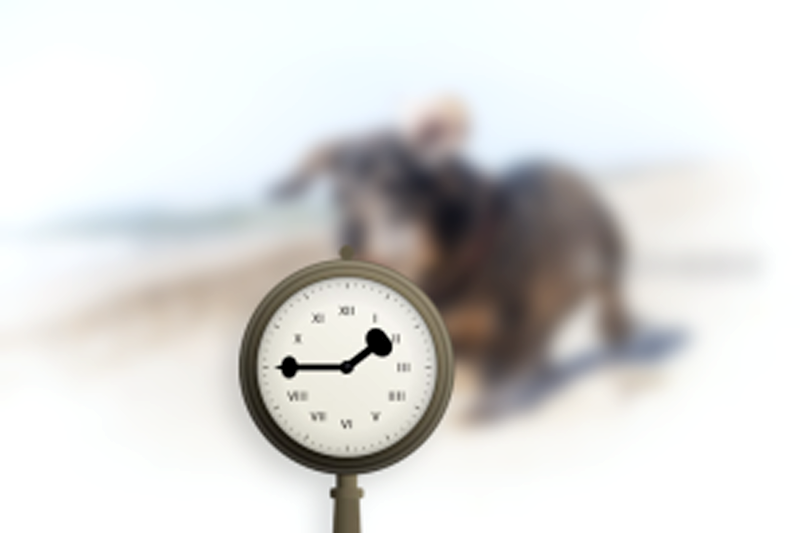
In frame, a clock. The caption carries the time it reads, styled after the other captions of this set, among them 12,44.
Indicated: 1,45
